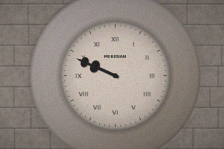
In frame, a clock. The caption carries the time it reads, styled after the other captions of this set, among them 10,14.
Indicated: 9,49
